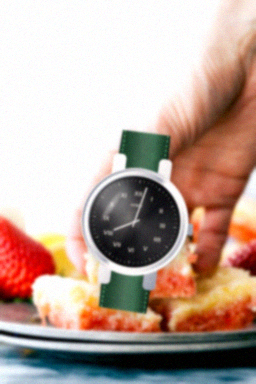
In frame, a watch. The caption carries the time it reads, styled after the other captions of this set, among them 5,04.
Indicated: 8,02
